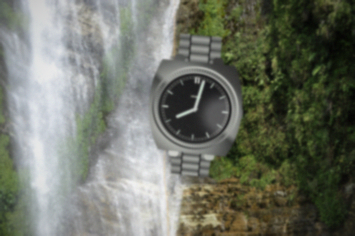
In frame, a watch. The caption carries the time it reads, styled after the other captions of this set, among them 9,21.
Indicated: 8,02
